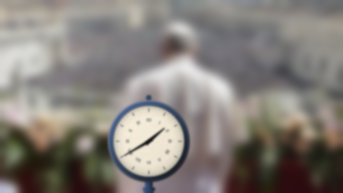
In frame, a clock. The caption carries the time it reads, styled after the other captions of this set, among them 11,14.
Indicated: 1,40
